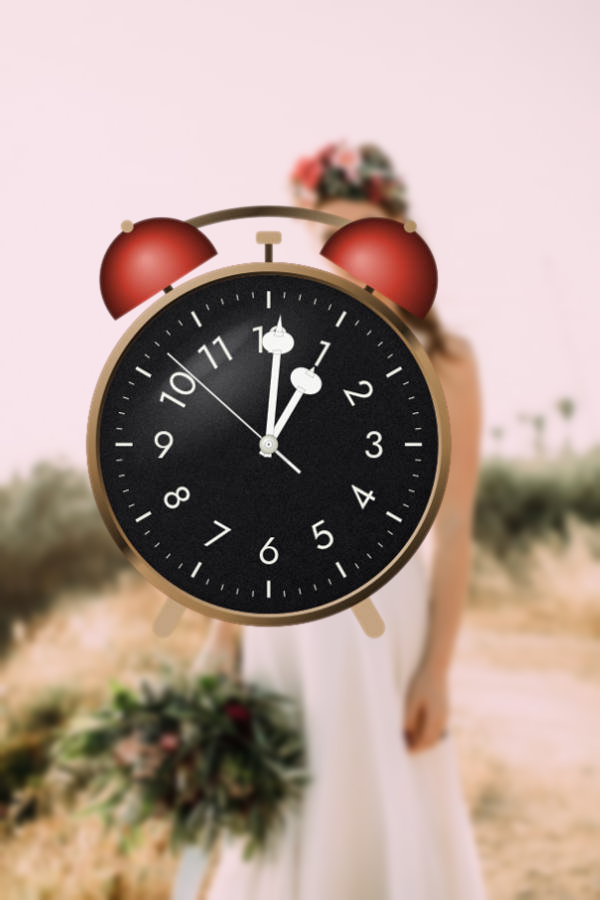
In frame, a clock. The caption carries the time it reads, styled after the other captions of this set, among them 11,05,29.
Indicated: 1,00,52
